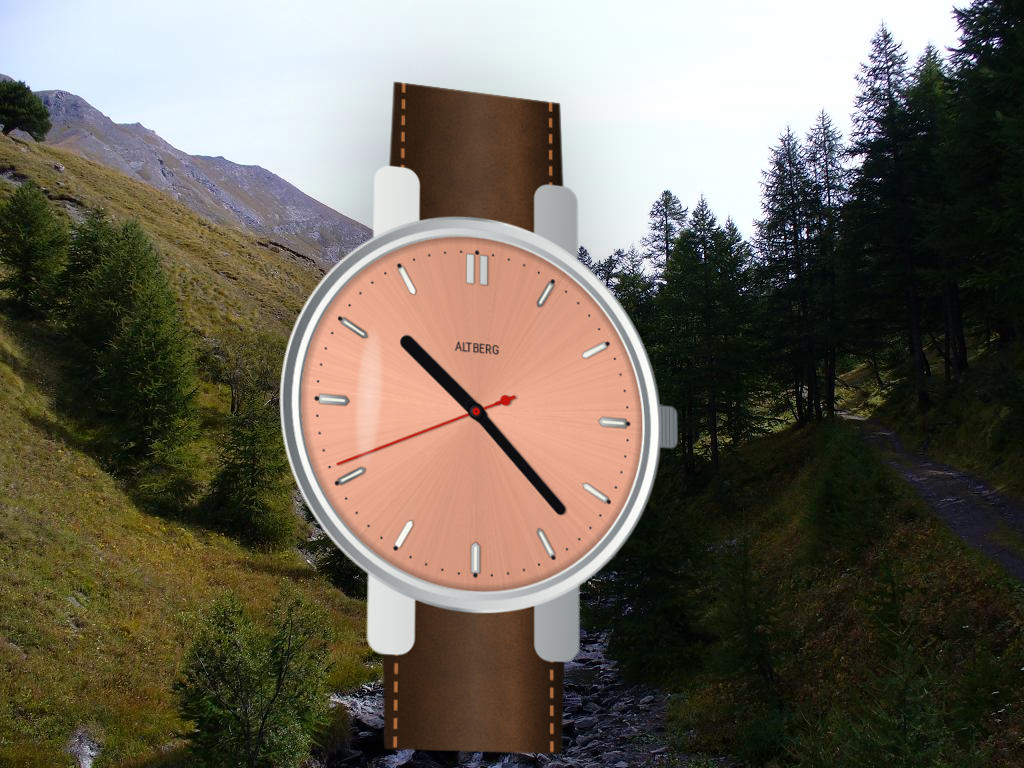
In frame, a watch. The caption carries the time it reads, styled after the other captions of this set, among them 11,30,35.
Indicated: 10,22,41
